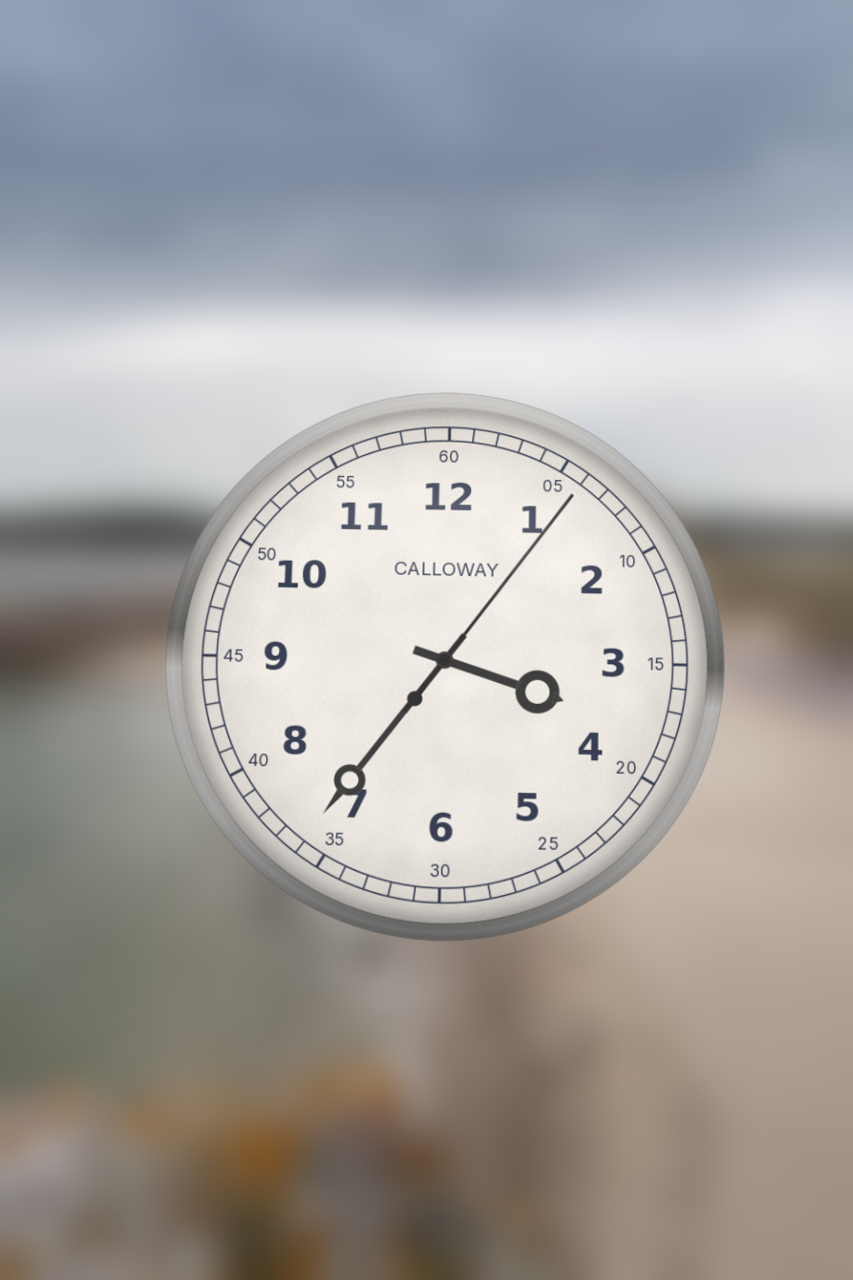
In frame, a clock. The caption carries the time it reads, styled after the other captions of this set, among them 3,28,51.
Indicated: 3,36,06
